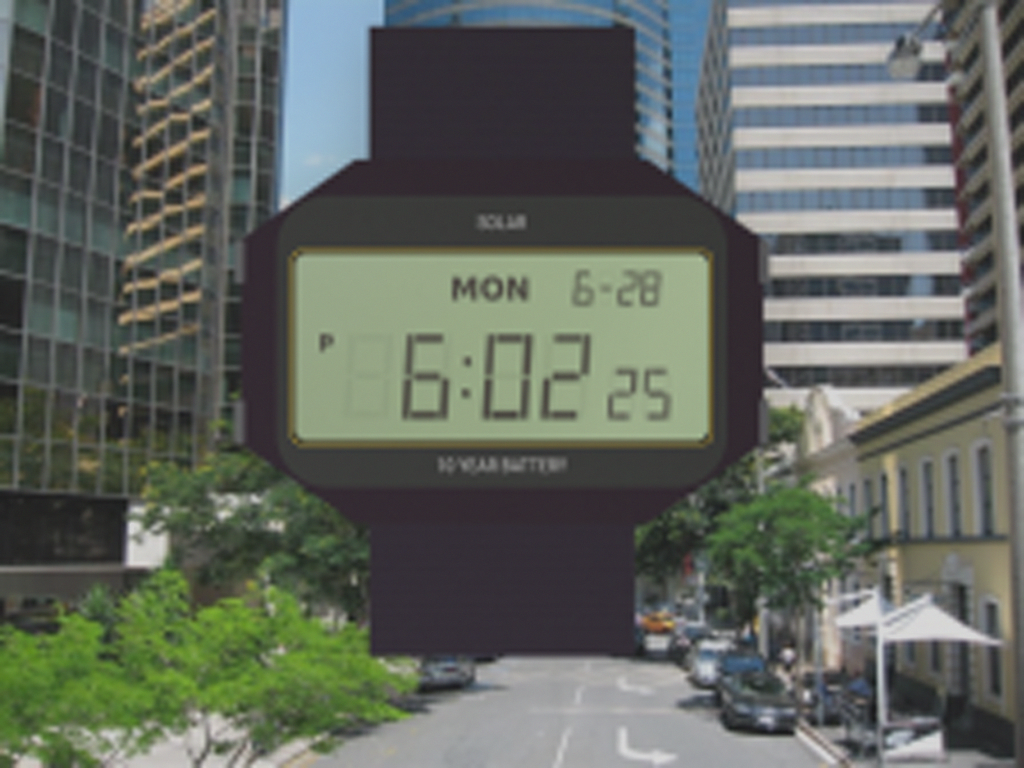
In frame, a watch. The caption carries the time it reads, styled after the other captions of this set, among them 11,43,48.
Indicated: 6,02,25
